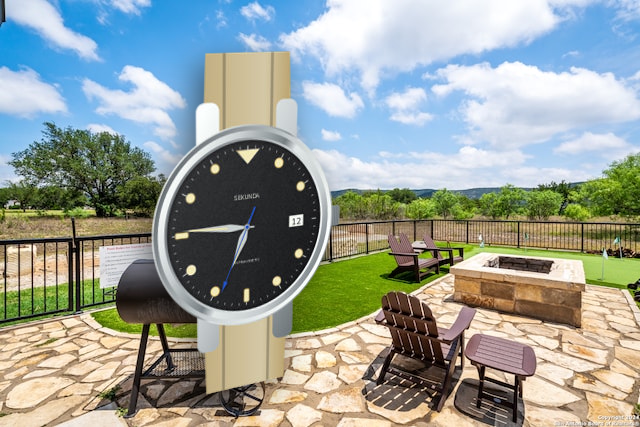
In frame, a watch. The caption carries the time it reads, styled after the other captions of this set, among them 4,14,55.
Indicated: 6,45,34
